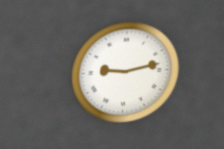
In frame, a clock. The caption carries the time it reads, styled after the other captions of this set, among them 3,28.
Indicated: 9,13
